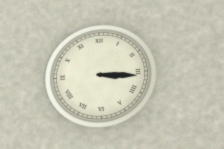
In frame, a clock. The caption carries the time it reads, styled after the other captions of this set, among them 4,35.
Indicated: 3,16
